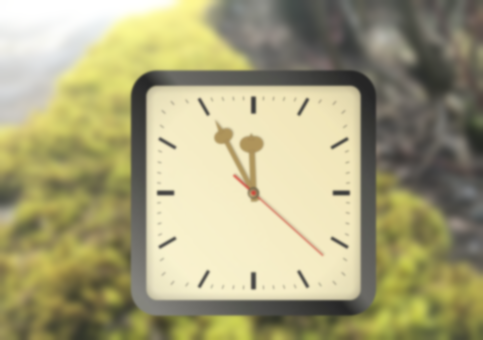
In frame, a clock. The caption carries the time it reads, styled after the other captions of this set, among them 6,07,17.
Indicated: 11,55,22
